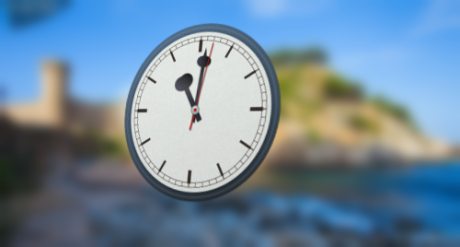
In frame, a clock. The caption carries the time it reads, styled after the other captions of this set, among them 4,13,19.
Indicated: 11,01,02
